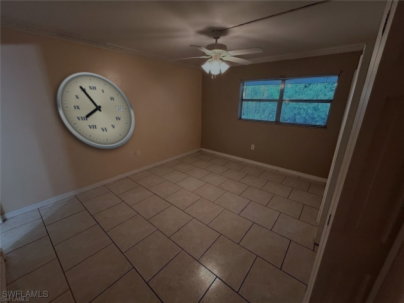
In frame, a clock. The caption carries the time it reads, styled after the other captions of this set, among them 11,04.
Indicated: 7,55
